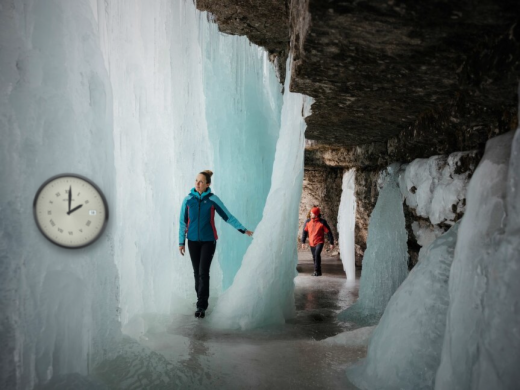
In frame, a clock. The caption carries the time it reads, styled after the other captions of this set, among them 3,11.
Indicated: 2,01
